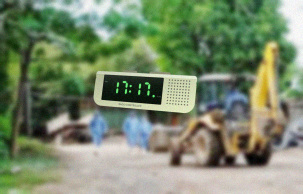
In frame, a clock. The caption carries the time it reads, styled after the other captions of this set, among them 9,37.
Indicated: 17,17
